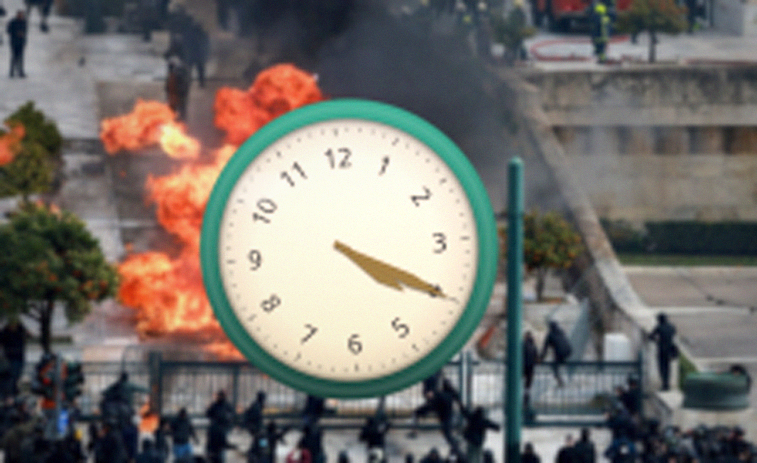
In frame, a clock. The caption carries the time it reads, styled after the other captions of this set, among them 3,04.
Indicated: 4,20
